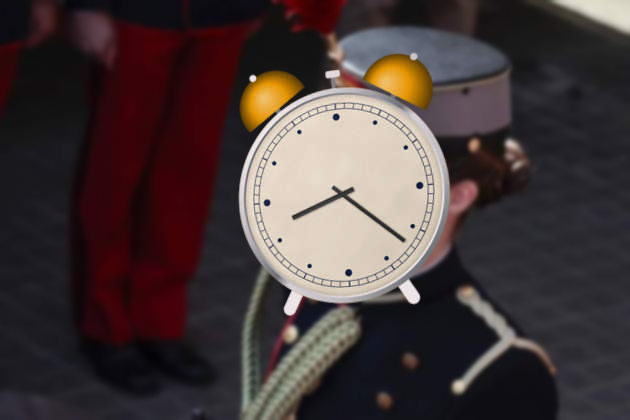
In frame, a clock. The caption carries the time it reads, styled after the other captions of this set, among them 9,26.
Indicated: 8,22
